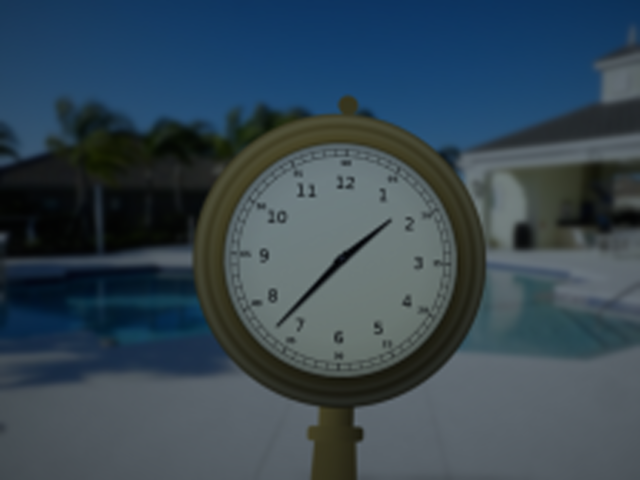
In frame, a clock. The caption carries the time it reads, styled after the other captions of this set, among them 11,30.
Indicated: 1,37
